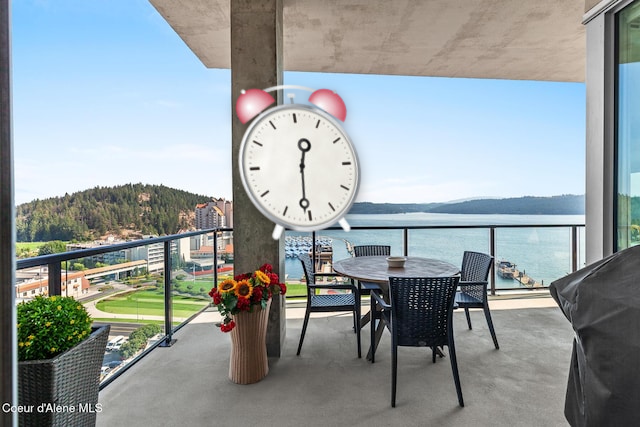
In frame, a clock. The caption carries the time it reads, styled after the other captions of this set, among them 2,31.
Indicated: 12,31
